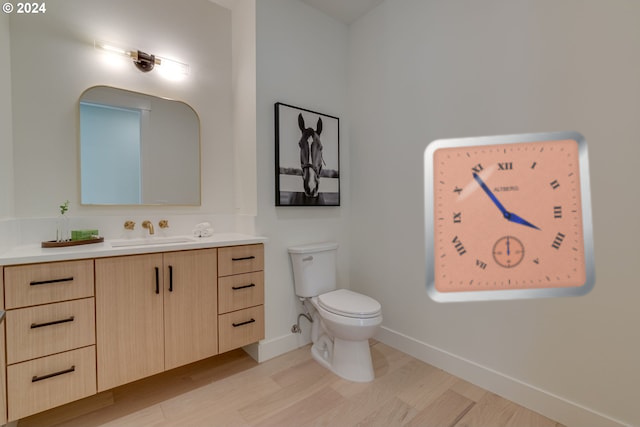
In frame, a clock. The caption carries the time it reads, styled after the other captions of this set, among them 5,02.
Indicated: 3,54
